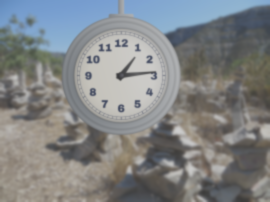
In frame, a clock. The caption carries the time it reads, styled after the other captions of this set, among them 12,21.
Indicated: 1,14
